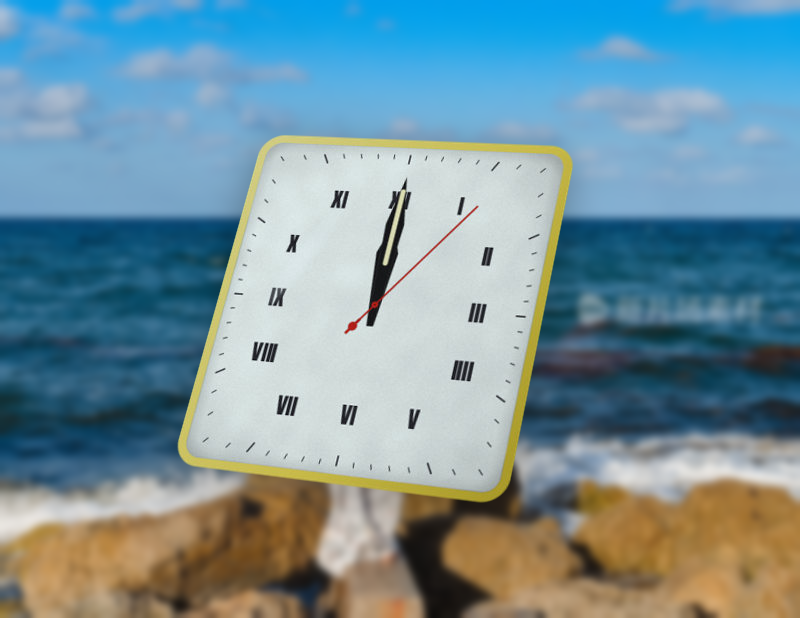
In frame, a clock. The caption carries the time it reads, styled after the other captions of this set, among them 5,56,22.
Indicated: 12,00,06
